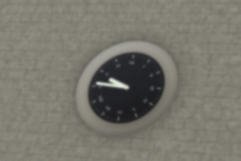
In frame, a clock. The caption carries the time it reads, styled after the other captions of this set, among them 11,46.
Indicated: 9,46
